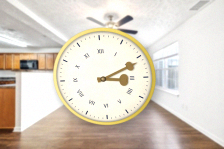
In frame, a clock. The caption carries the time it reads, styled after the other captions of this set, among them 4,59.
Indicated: 3,11
